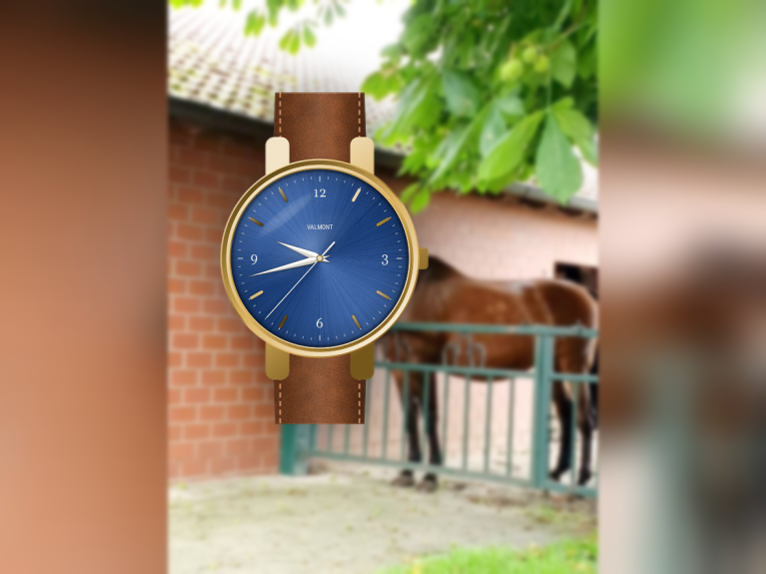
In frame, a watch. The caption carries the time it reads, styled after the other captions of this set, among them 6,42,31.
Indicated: 9,42,37
